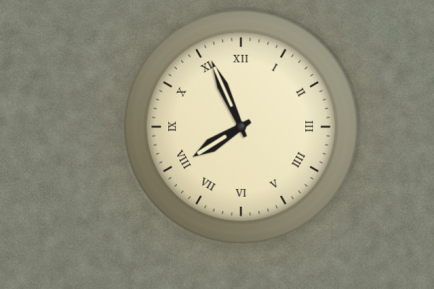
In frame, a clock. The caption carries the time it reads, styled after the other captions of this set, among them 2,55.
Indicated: 7,56
